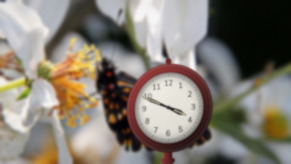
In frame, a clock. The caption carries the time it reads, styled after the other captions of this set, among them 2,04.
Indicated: 3,49
